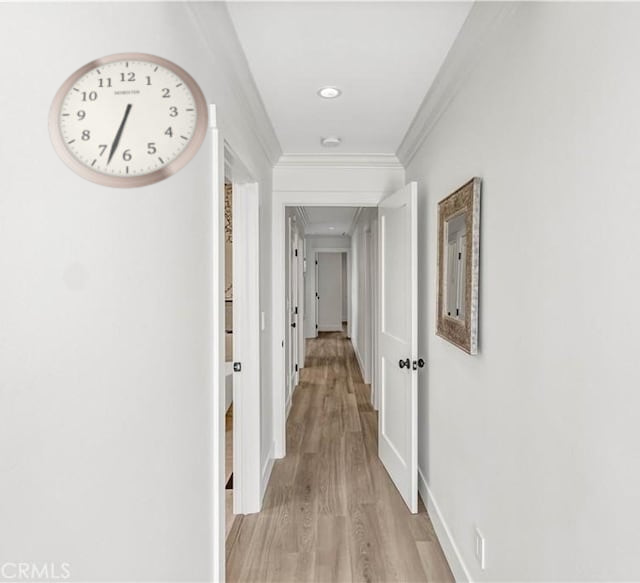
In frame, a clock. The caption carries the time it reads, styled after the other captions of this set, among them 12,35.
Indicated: 6,33
